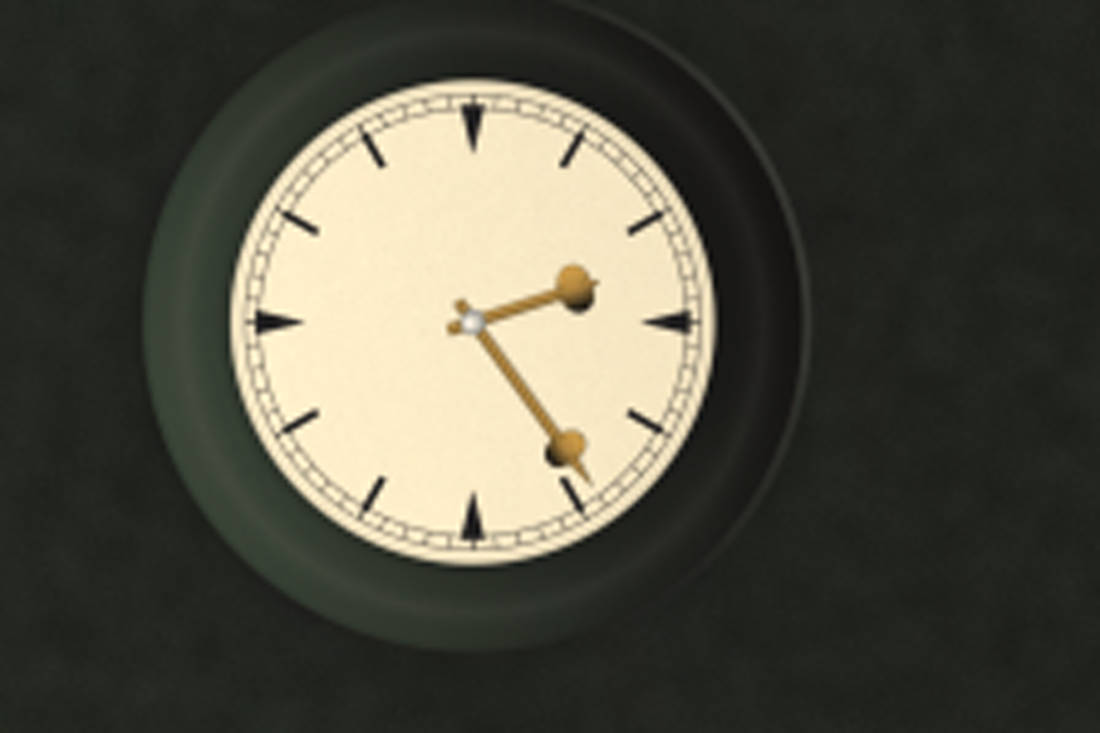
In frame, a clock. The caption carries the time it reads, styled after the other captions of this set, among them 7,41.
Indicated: 2,24
